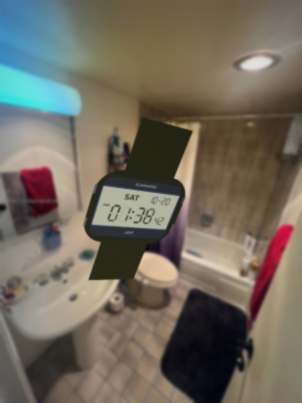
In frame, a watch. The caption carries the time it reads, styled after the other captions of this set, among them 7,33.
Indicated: 1,38
